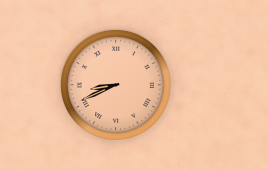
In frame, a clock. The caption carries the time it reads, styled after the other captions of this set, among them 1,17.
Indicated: 8,41
